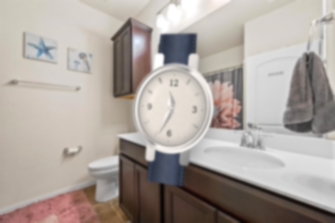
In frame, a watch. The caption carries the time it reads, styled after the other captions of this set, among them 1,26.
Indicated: 11,34
